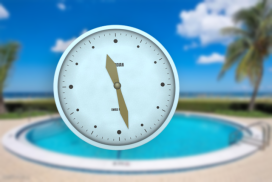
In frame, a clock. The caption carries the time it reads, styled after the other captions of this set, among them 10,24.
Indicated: 11,28
